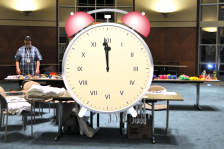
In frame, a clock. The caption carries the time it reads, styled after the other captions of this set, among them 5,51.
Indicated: 11,59
